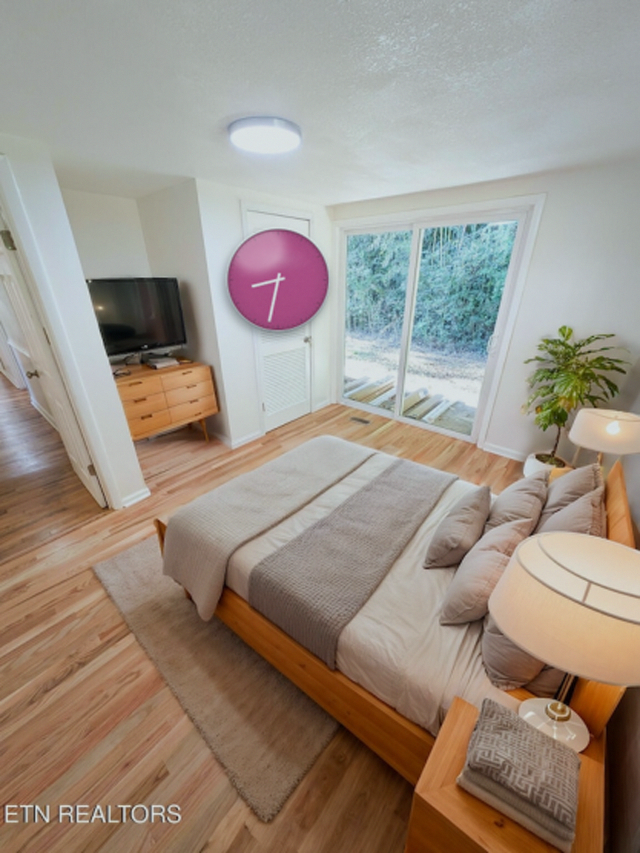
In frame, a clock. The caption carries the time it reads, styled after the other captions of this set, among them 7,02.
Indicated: 8,32
